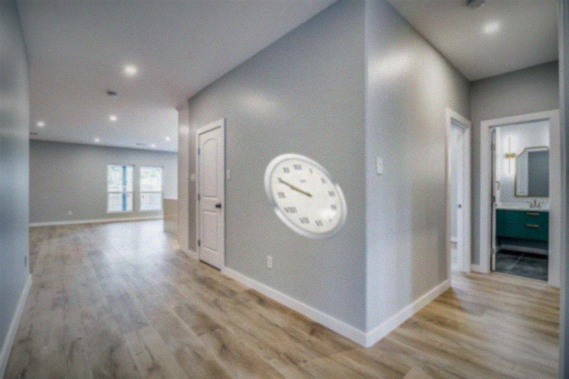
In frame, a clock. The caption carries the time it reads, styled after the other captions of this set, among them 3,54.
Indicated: 9,50
